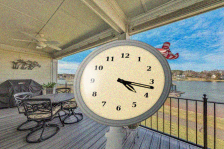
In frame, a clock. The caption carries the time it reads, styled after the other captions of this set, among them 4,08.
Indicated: 4,17
